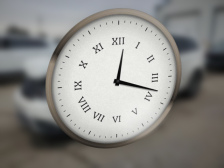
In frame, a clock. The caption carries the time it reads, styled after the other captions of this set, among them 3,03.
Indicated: 12,18
